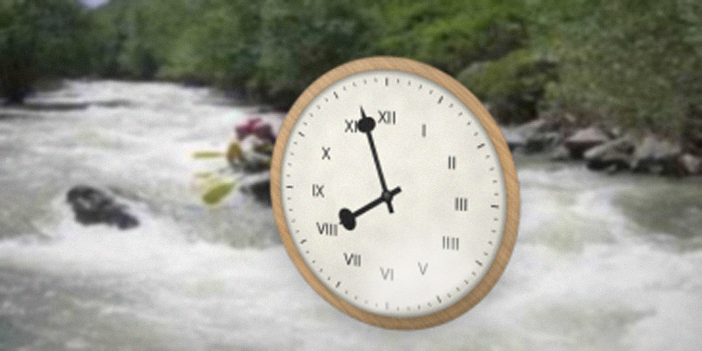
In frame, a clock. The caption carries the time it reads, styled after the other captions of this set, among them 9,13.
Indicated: 7,57
